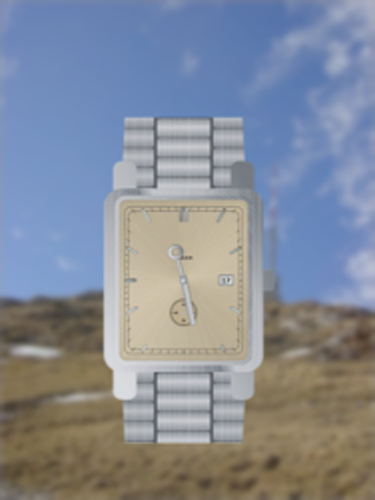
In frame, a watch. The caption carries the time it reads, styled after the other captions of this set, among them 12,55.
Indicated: 11,28
